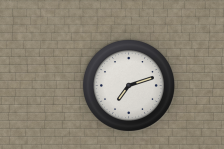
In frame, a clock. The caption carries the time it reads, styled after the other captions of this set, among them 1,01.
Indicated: 7,12
